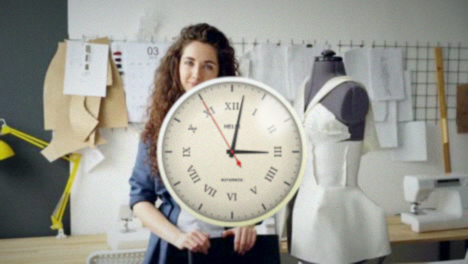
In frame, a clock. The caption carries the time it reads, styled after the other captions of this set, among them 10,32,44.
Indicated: 3,01,55
